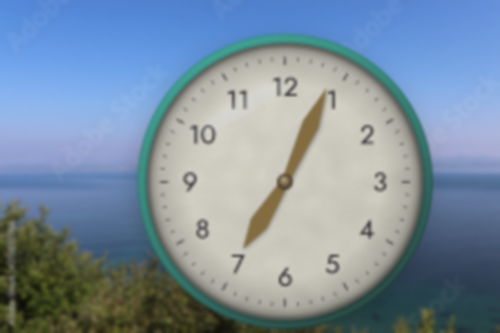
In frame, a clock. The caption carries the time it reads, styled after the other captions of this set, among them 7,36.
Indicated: 7,04
